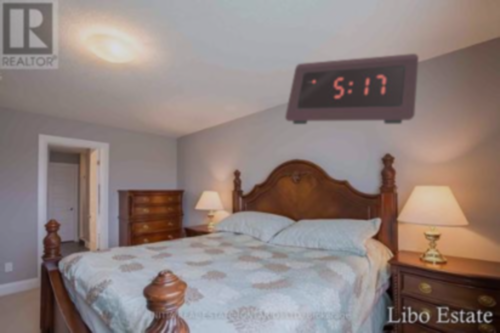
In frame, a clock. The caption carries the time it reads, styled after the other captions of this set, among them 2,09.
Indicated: 5,17
